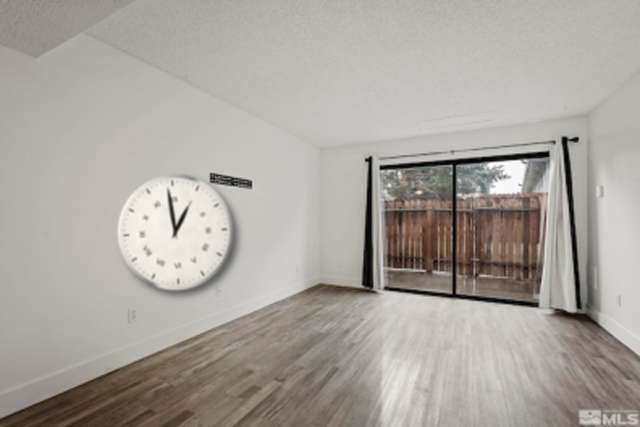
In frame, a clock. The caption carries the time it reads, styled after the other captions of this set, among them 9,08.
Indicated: 12,59
